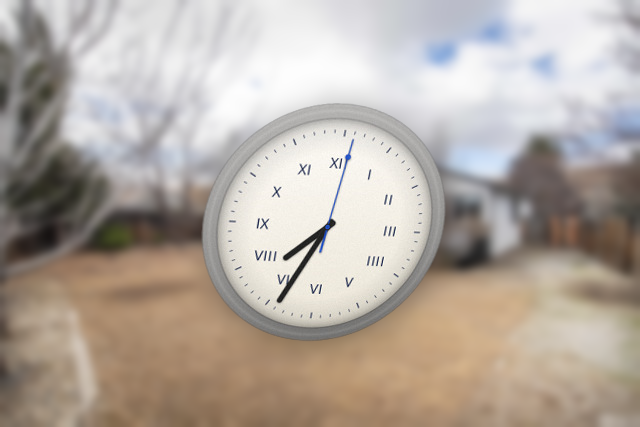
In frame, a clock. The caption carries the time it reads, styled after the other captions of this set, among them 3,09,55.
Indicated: 7,34,01
